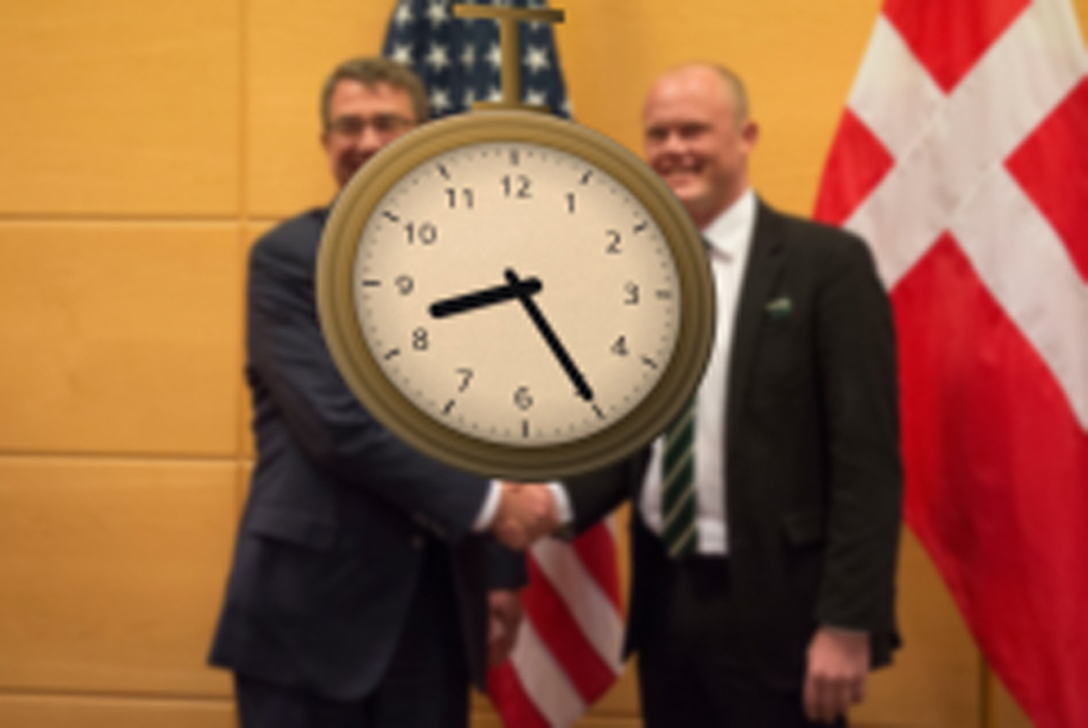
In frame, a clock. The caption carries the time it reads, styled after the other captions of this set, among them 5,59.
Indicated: 8,25
